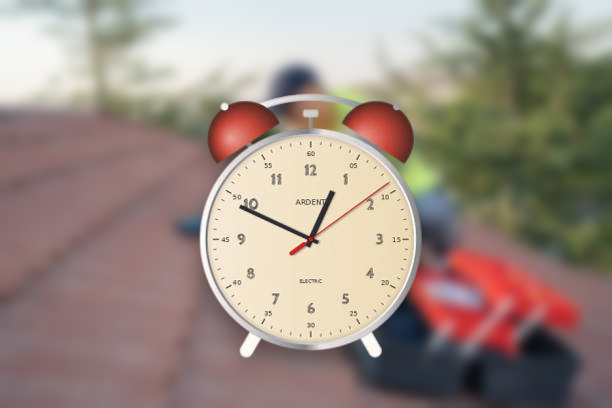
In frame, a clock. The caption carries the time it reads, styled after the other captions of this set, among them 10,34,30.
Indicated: 12,49,09
